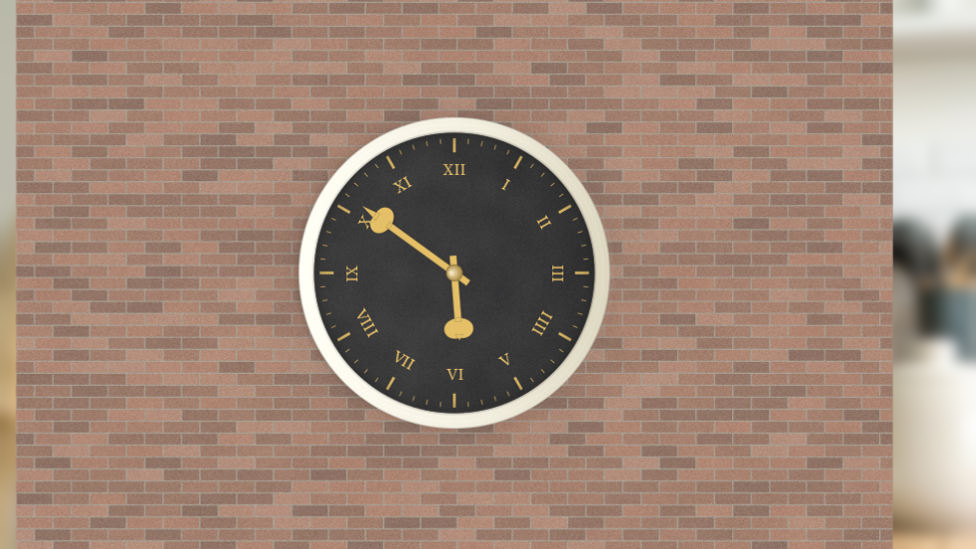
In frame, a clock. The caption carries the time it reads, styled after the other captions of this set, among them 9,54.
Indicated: 5,51
